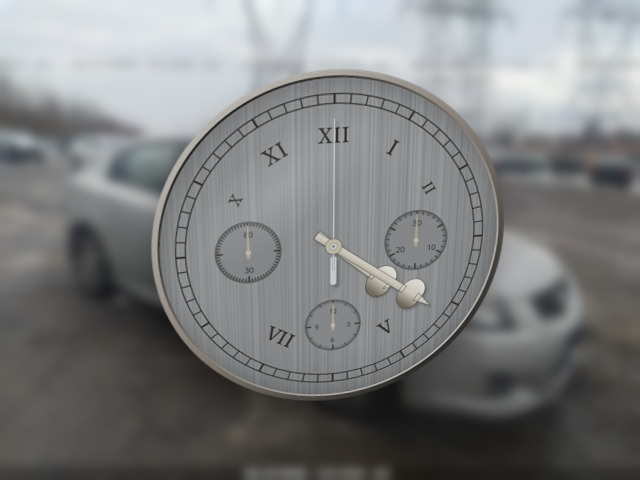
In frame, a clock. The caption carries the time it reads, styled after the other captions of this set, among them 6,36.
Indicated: 4,21
